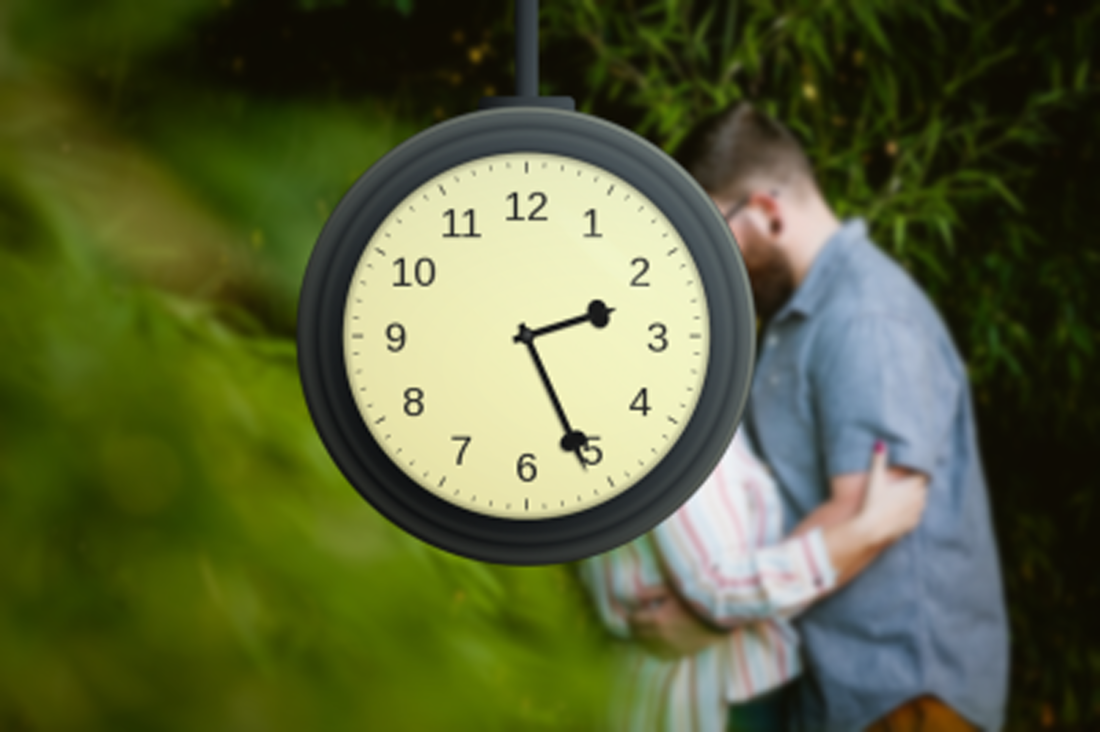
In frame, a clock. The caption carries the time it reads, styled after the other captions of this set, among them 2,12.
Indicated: 2,26
